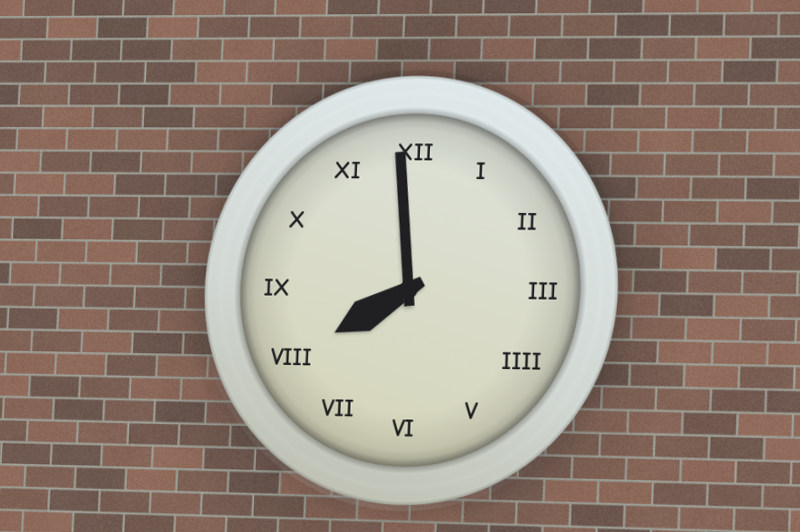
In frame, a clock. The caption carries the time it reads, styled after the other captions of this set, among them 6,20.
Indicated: 7,59
